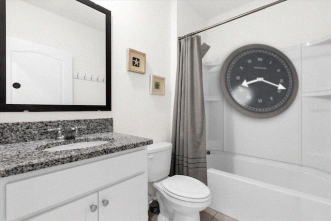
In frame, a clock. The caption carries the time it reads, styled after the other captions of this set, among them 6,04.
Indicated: 8,18
